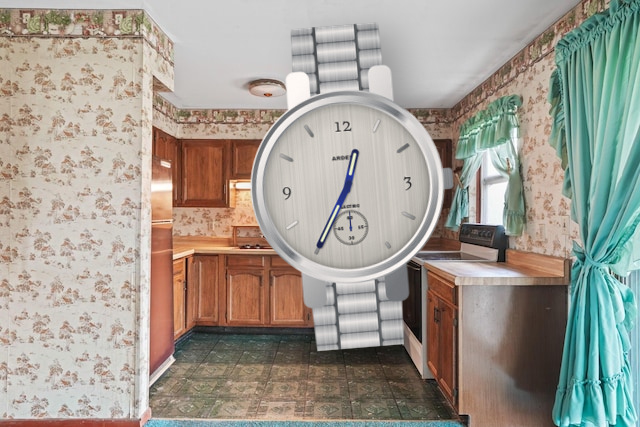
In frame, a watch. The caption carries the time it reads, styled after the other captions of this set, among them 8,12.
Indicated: 12,35
